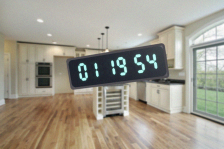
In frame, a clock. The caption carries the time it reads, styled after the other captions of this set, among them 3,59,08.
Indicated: 1,19,54
